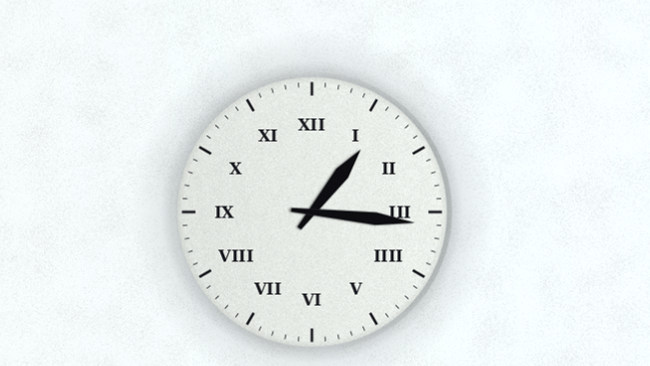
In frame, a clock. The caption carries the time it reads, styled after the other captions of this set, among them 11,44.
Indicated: 1,16
